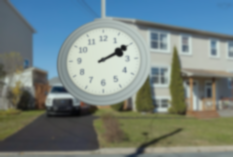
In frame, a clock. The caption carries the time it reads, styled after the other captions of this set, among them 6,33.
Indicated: 2,10
